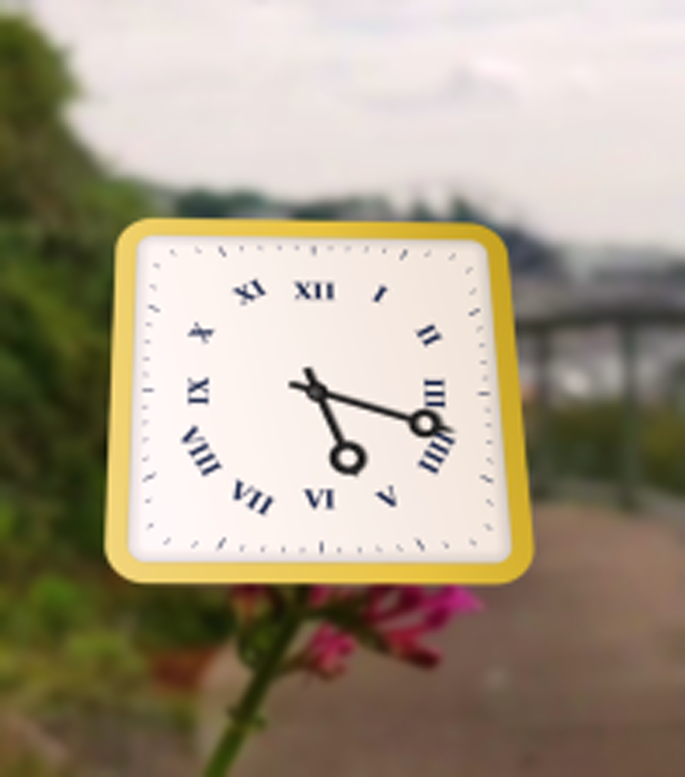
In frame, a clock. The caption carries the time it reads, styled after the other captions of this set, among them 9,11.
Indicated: 5,18
